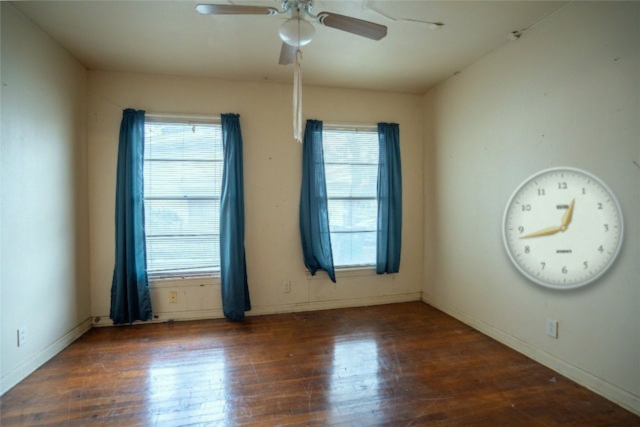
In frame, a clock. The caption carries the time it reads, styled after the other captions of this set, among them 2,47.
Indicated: 12,43
